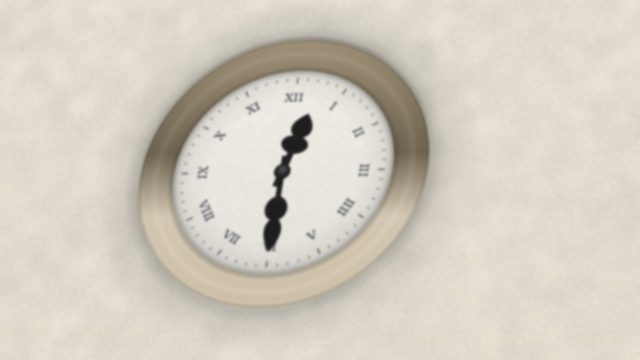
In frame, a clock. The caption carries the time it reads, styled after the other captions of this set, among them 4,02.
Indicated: 12,30
